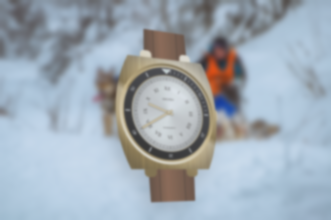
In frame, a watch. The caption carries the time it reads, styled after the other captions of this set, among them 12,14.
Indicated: 9,40
